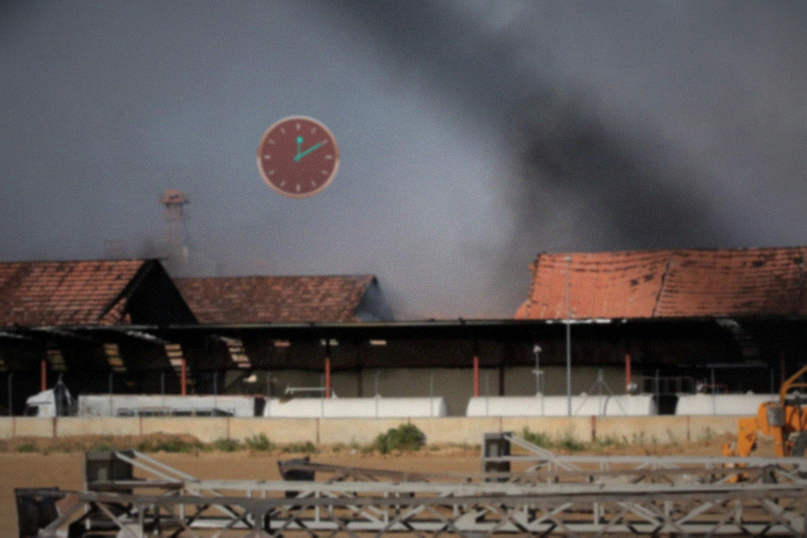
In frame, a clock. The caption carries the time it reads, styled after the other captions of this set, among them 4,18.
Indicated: 12,10
